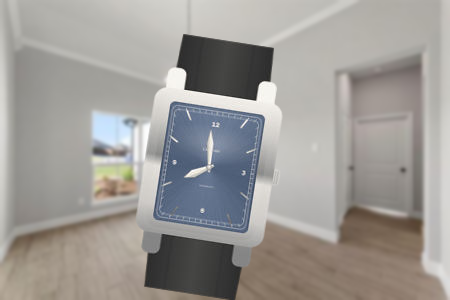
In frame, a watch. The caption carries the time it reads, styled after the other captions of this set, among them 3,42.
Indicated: 7,59
